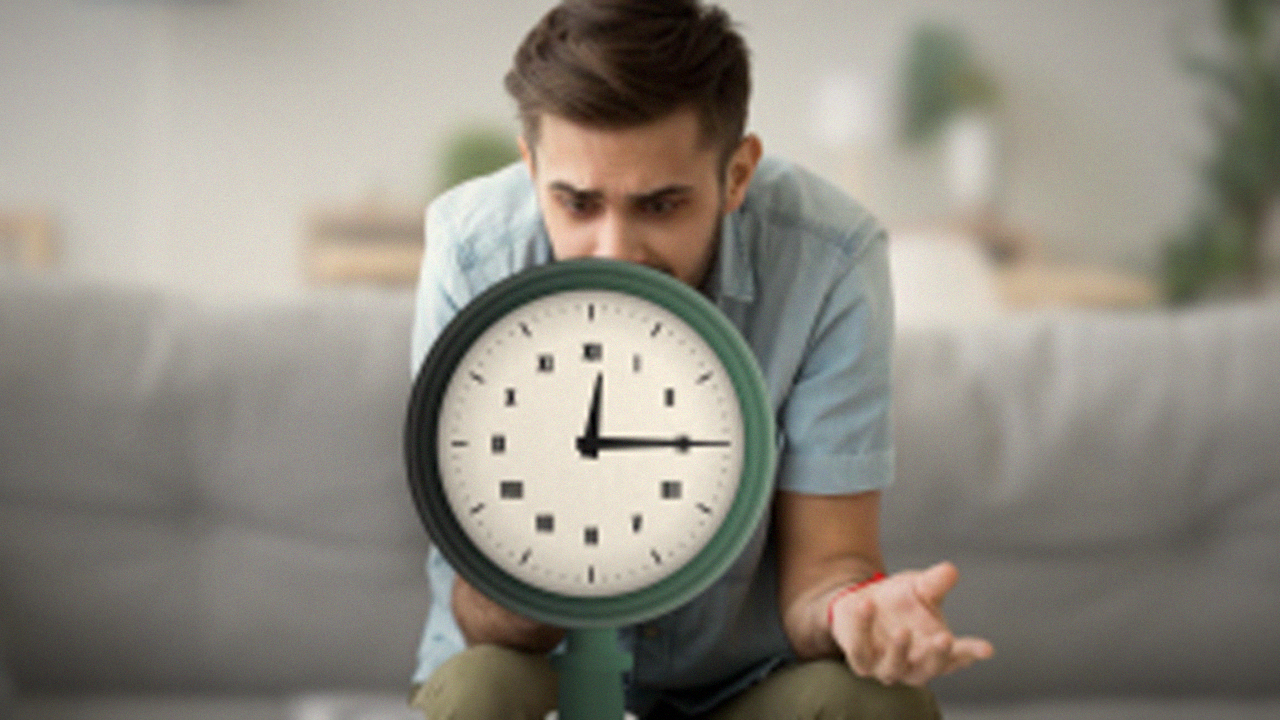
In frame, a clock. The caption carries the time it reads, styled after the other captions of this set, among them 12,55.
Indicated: 12,15
